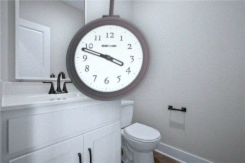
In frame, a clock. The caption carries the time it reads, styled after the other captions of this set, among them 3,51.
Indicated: 3,48
